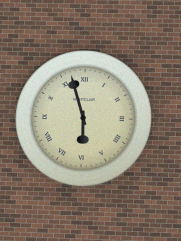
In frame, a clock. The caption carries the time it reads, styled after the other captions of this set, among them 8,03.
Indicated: 5,57
